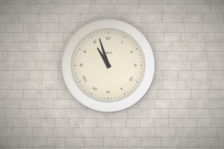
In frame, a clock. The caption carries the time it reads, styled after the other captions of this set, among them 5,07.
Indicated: 10,57
